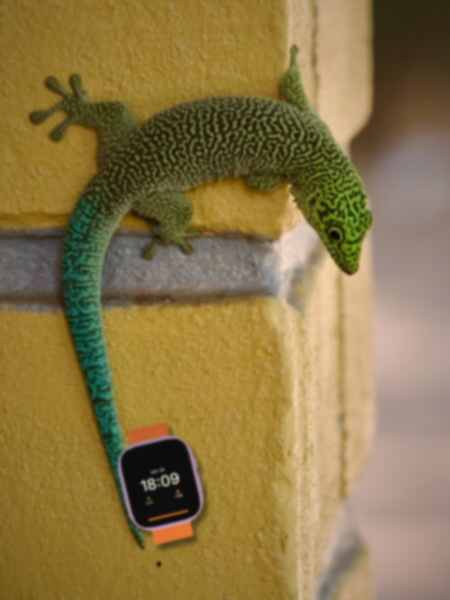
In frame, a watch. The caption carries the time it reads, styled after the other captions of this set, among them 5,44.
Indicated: 18,09
